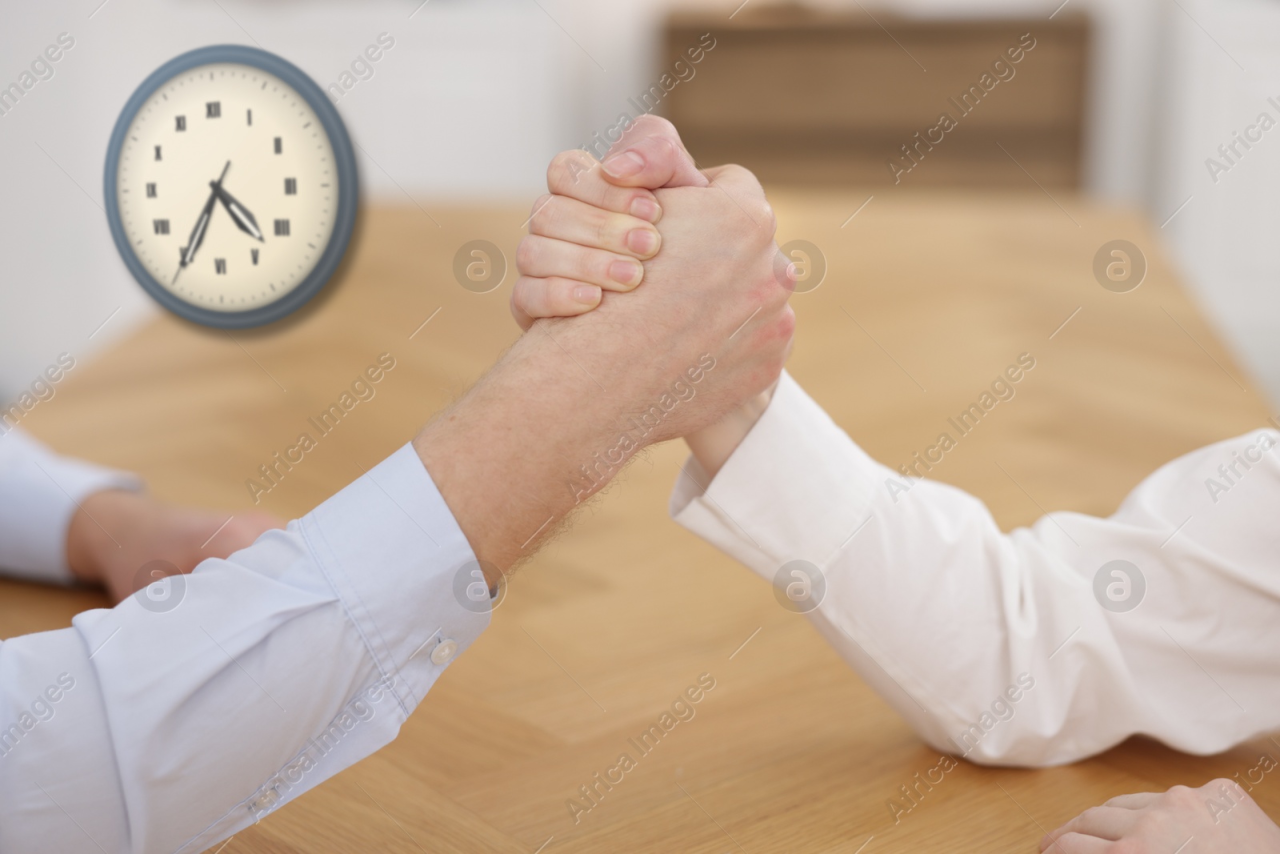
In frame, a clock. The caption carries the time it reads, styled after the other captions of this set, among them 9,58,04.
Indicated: 4,34,35
